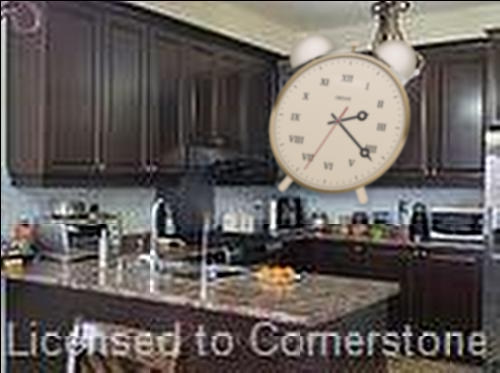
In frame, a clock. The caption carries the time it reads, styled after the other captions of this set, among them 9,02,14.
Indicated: 2,21,34
